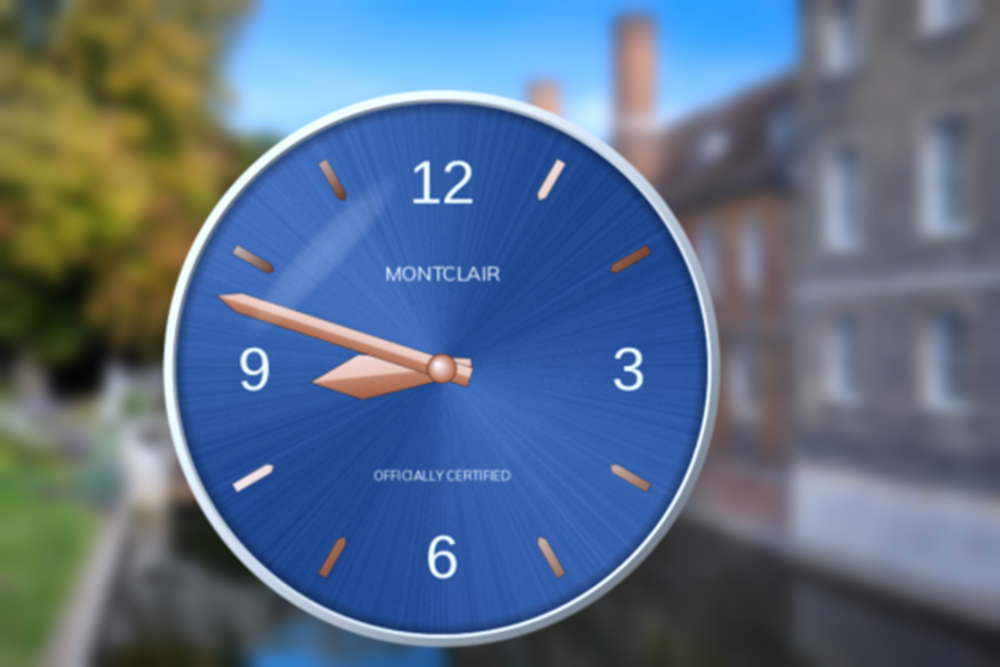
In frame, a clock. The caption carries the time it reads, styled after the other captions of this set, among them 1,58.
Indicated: 8,48
